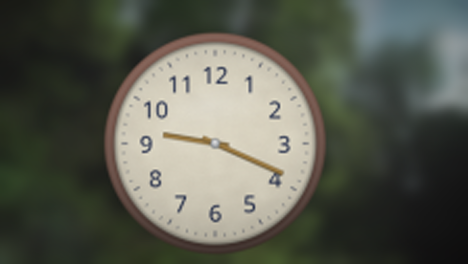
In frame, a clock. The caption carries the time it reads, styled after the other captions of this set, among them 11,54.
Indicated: 9,19
